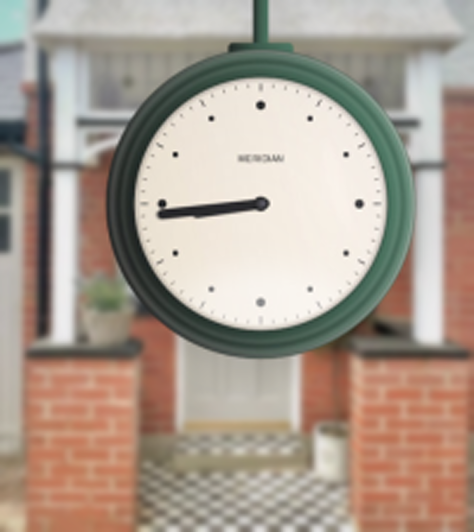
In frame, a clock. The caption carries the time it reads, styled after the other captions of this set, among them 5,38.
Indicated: 8,44
